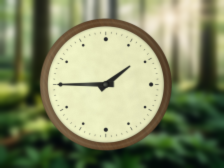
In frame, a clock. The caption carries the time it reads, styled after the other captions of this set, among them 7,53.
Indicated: 1,45
